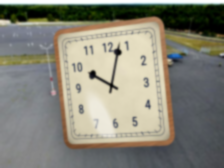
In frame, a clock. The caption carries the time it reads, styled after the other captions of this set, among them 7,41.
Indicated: 10,03
